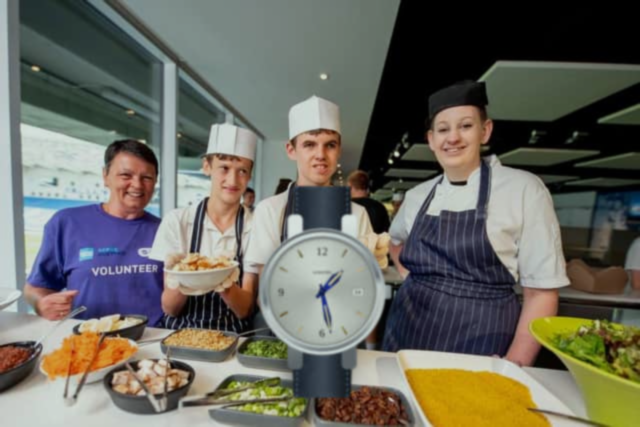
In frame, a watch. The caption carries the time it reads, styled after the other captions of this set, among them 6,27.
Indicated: 1,28
